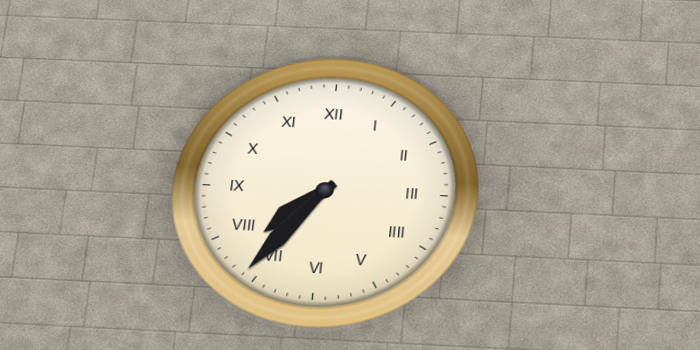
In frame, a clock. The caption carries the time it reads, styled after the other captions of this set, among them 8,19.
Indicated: 7,36
